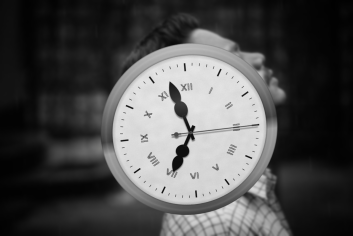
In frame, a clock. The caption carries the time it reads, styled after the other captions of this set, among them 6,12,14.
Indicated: 6,57,15
